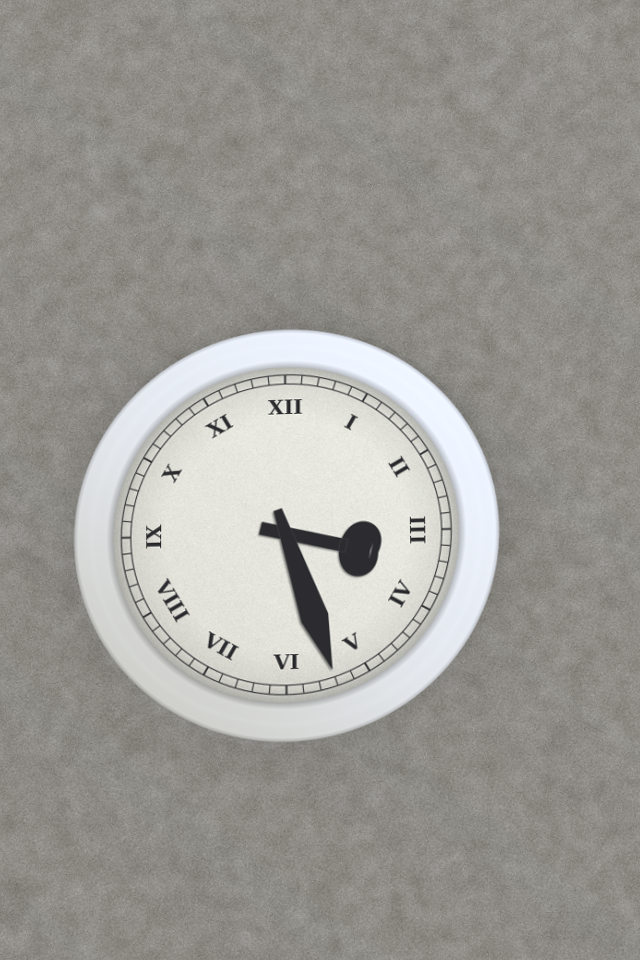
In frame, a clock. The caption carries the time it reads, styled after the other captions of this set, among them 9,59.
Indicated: 3,27
